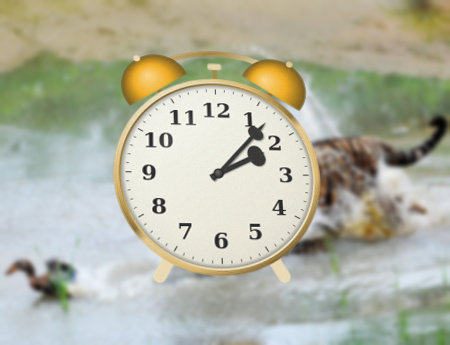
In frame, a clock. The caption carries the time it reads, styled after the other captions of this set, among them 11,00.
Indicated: 2,07
